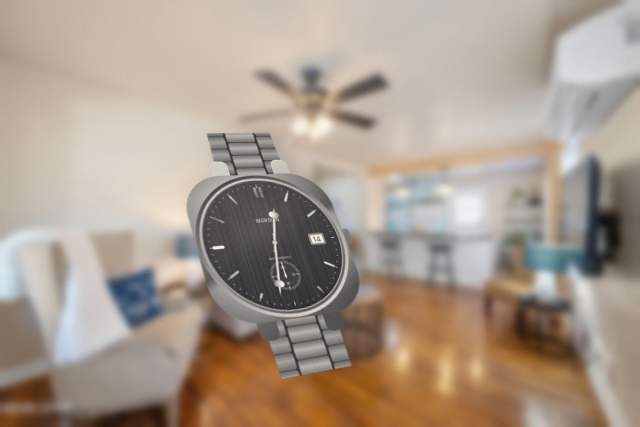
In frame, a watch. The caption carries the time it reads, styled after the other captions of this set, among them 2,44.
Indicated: 12,32
